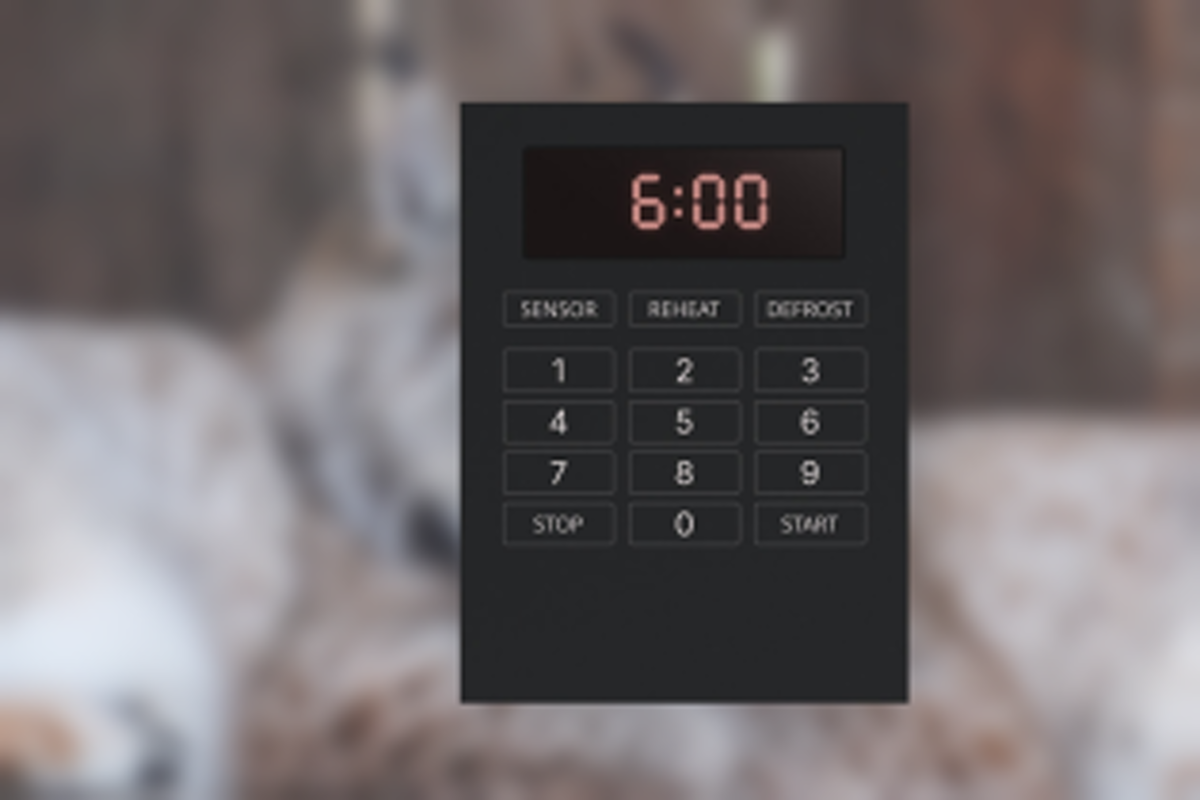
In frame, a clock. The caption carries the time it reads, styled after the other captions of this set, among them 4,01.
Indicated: 6,00
